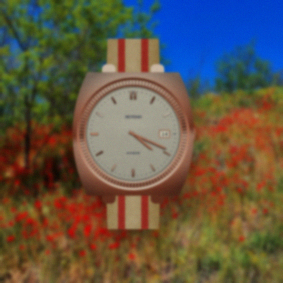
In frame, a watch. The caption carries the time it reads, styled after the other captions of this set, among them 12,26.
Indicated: 4,19
